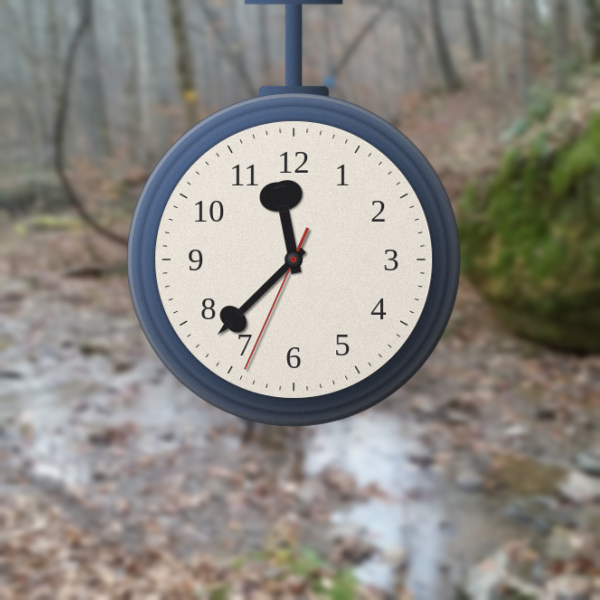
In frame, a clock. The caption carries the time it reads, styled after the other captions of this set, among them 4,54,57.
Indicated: 11,37,34
